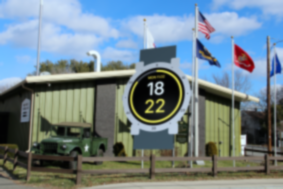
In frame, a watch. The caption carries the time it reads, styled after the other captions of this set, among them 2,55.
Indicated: 18,22
